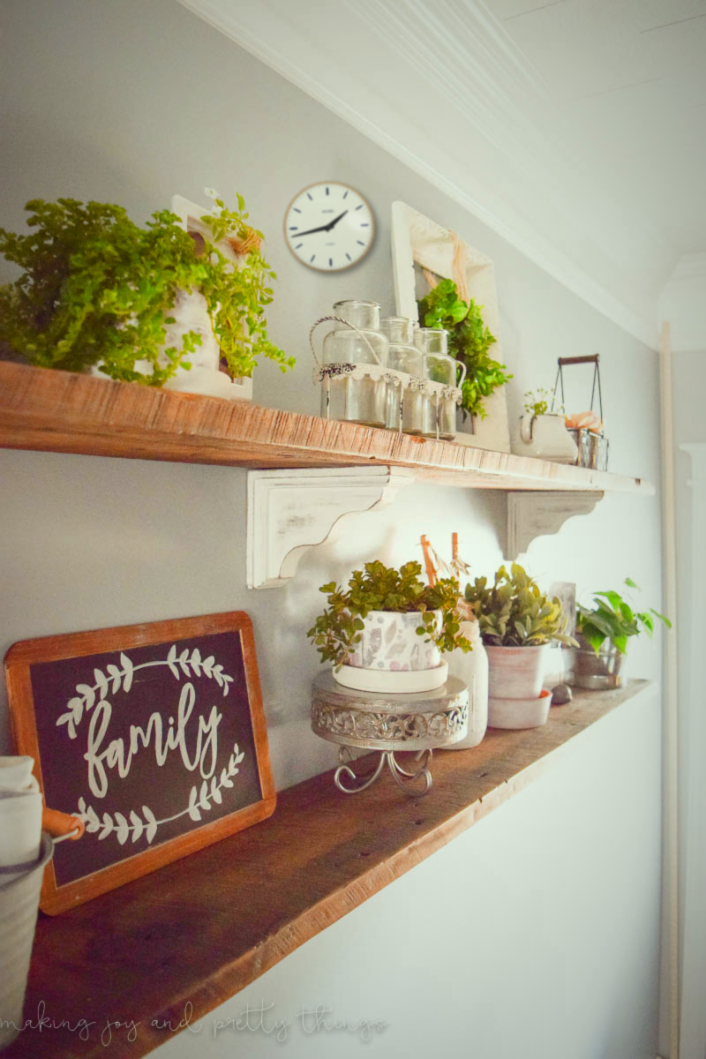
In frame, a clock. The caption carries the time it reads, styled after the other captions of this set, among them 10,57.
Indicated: 1,43
